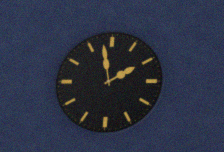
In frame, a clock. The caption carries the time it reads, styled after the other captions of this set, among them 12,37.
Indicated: 1,58
